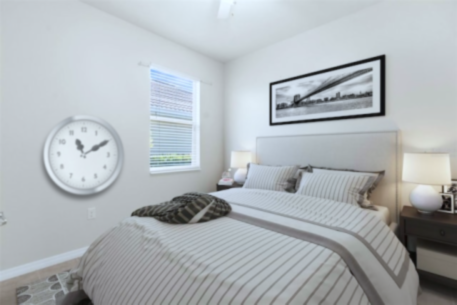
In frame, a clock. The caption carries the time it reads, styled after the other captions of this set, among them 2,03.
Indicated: 11,10
